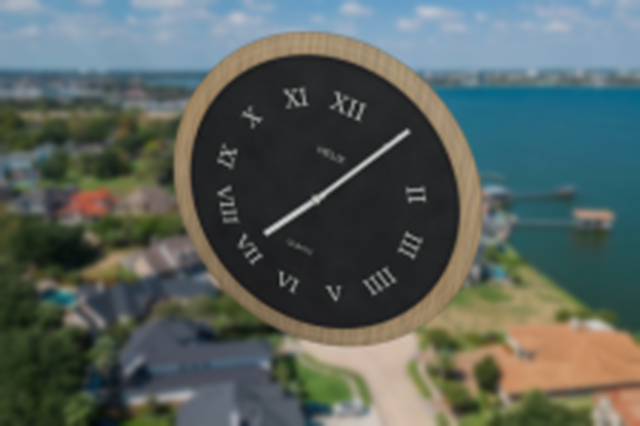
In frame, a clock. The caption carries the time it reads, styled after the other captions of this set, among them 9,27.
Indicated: 7,05
